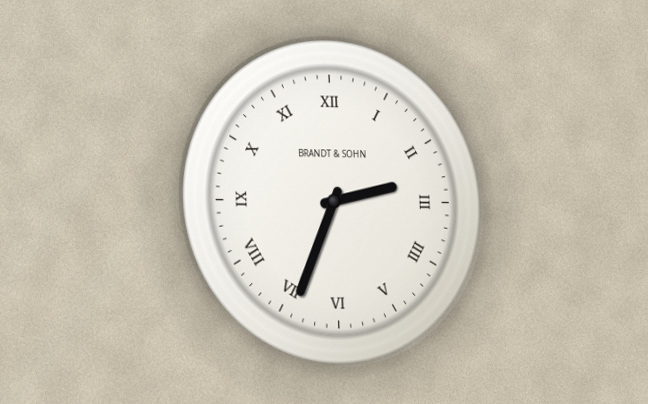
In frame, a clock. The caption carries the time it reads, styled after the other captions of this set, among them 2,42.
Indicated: 2,34
